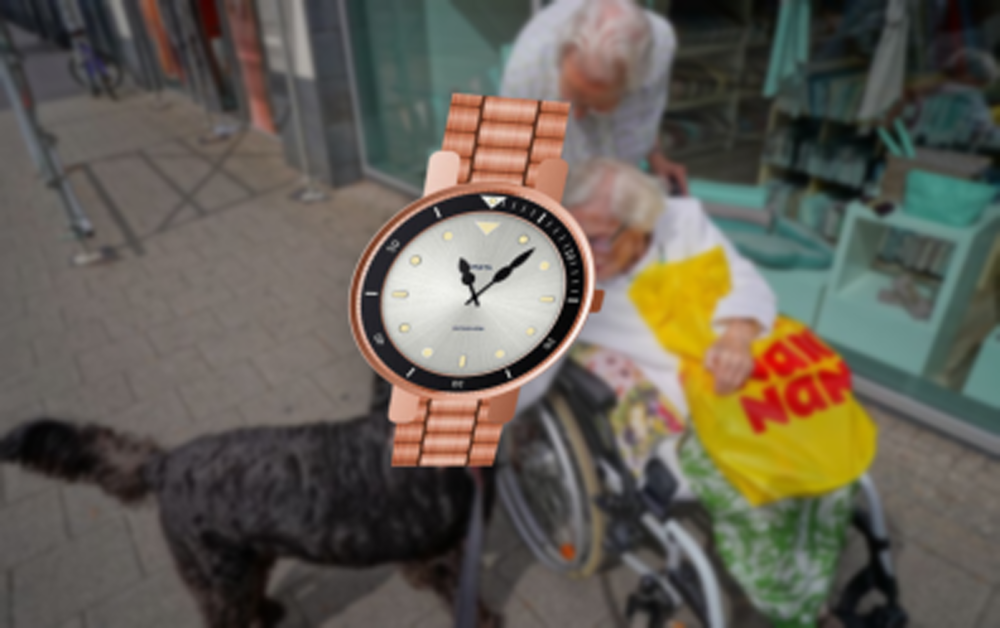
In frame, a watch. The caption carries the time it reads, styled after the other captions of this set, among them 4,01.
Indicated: 11,07
